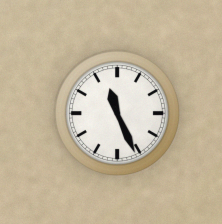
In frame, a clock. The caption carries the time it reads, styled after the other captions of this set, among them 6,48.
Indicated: 11,26
